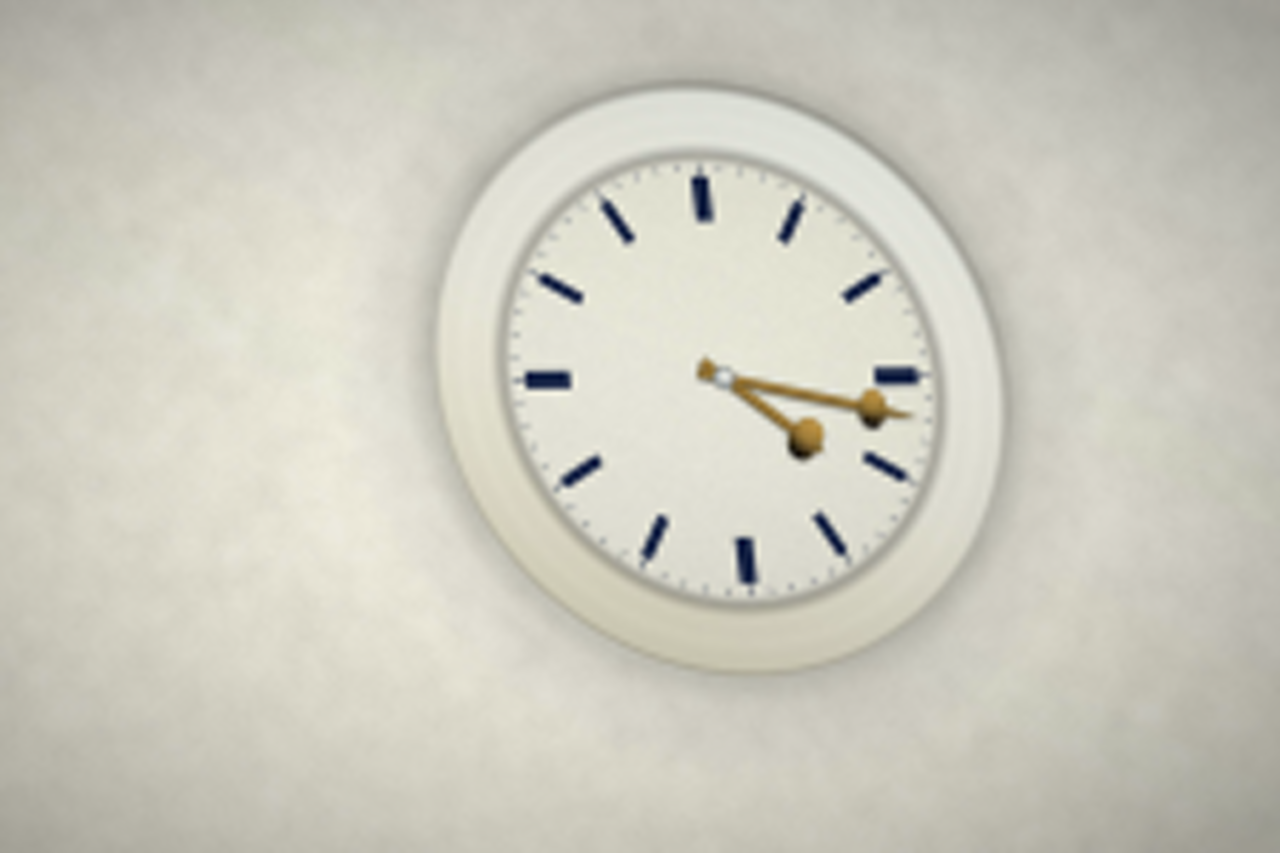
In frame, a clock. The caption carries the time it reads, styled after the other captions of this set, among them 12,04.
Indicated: 4,17
